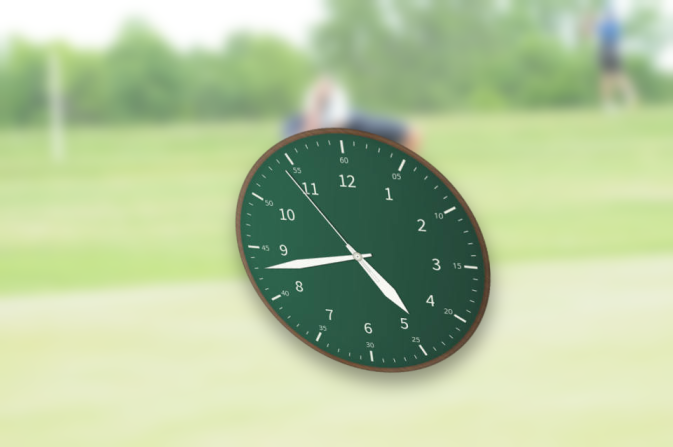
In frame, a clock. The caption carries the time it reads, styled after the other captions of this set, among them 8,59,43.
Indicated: 4,42,54
